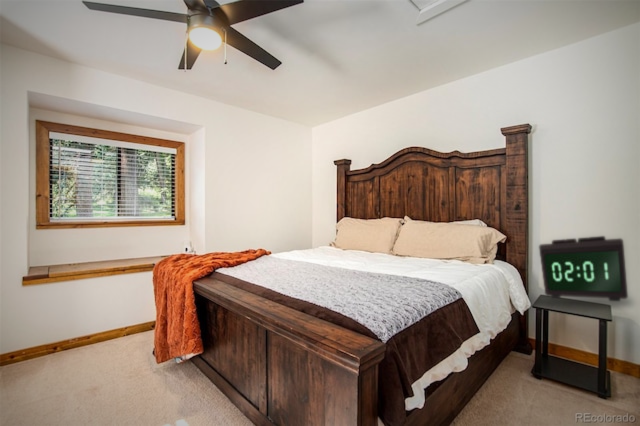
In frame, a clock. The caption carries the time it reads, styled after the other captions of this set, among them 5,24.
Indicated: 2,01
